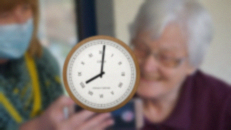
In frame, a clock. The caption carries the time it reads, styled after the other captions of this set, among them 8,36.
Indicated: 8,01
